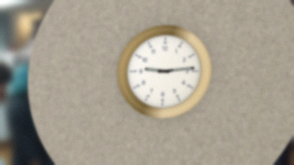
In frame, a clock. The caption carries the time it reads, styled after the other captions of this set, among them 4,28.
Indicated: 9,14
